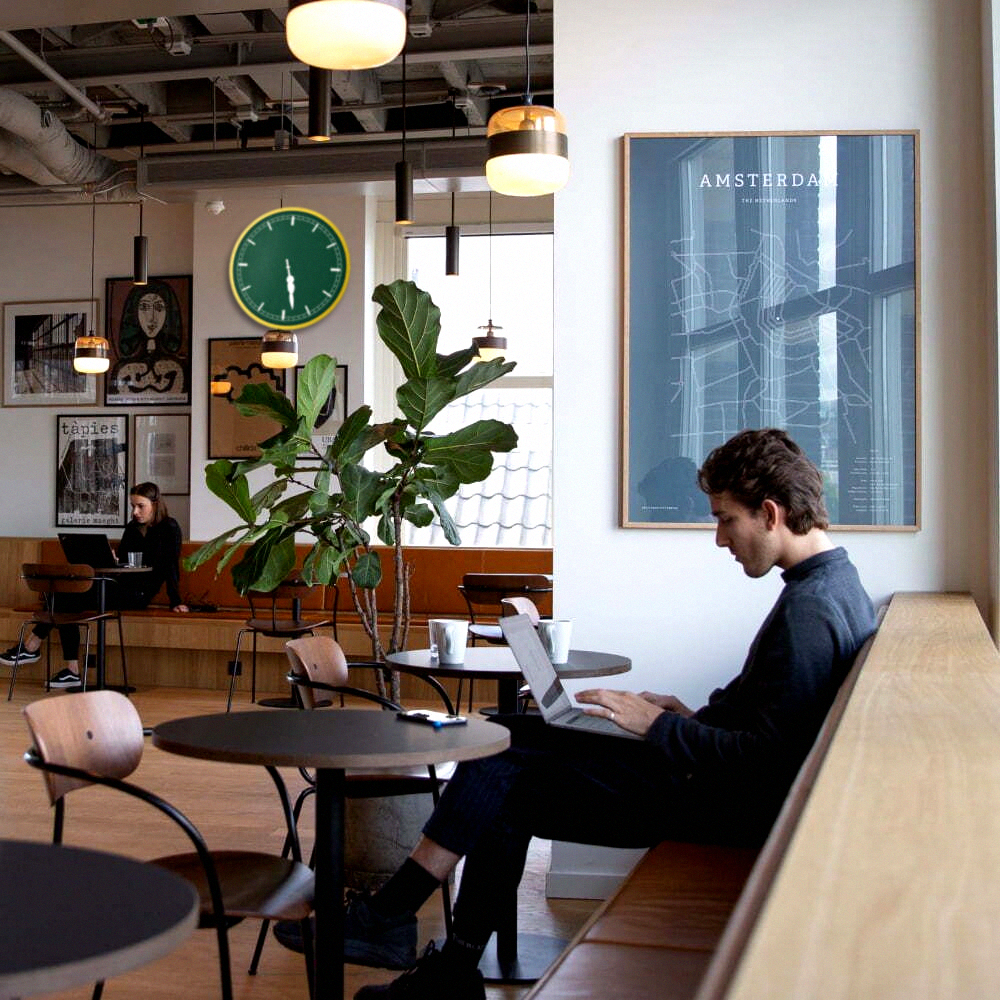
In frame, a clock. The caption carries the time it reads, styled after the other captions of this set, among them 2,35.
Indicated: 5,28
